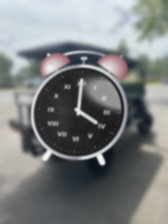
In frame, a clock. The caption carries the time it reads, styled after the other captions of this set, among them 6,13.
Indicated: 4,00
